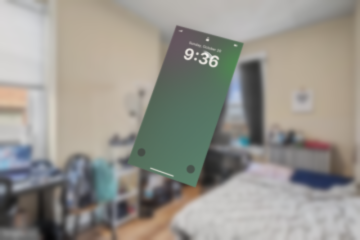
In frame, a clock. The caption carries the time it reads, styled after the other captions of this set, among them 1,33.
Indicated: 9,36
